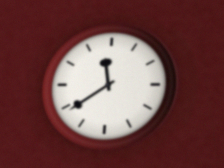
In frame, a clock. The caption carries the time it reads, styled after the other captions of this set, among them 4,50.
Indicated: 11,39
